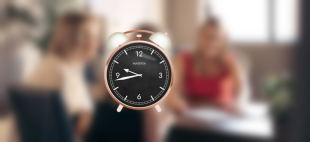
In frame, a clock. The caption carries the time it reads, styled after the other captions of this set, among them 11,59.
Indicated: 9,43
